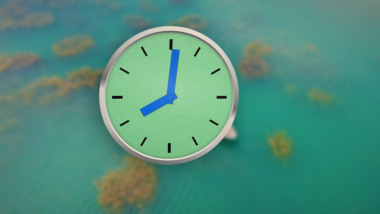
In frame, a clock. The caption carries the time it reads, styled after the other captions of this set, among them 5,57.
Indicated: 8,01
